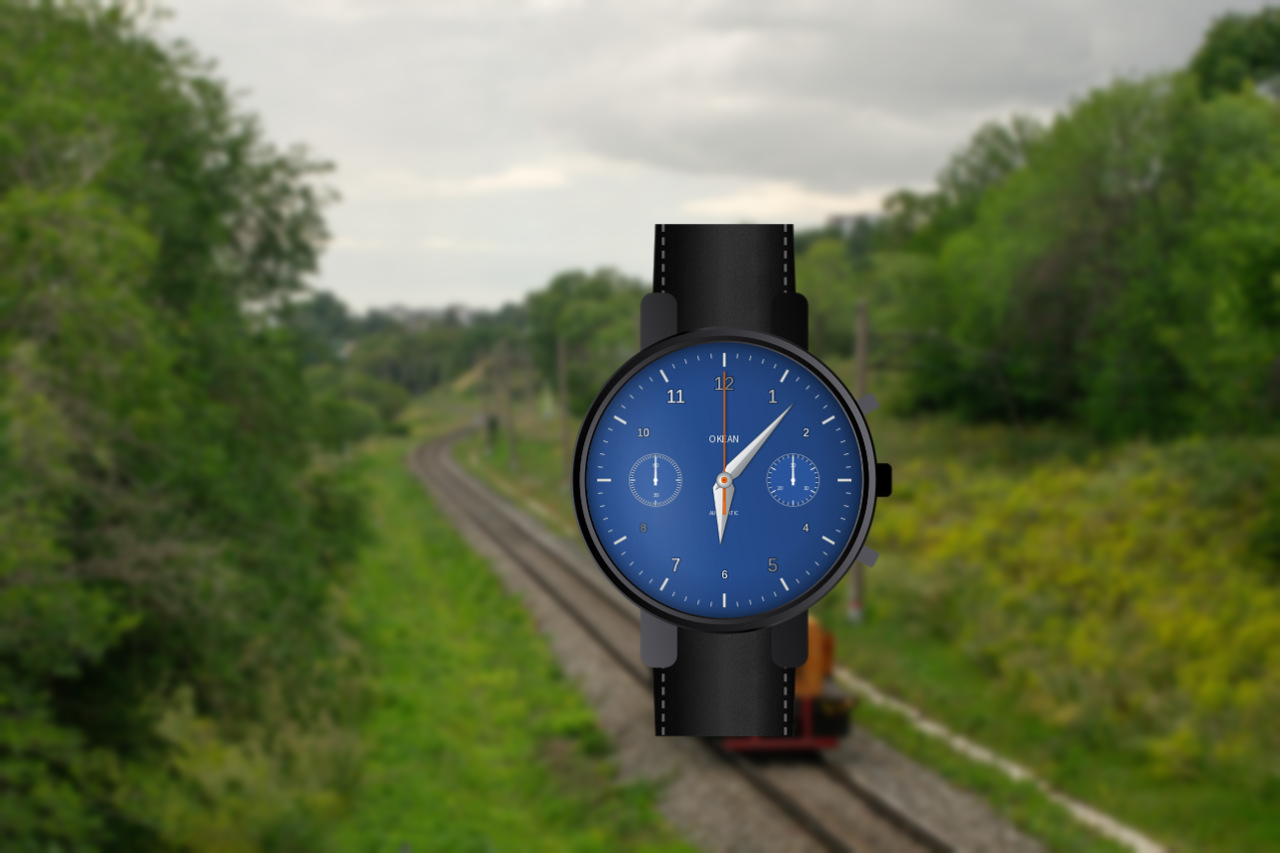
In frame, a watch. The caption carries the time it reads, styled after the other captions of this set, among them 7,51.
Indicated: 6,07
